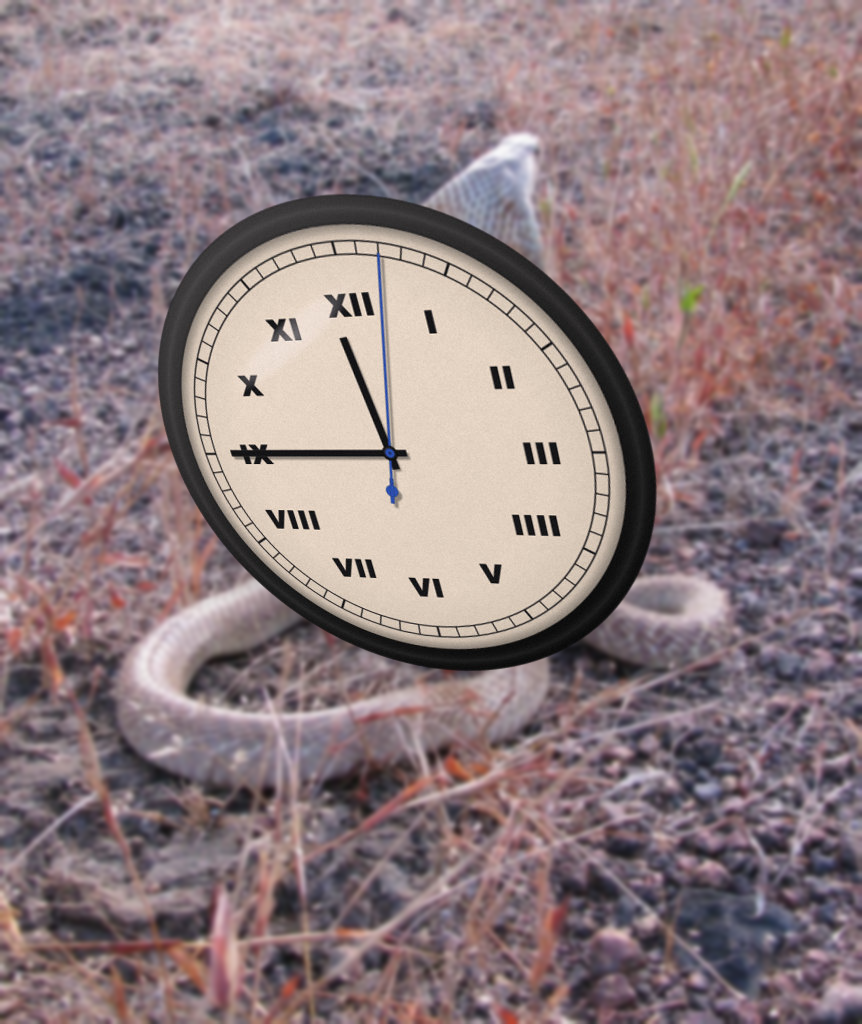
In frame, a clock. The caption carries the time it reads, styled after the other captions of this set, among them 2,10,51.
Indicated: 11,45,02
